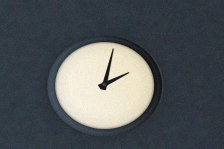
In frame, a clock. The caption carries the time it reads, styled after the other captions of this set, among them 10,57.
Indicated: 2,02
